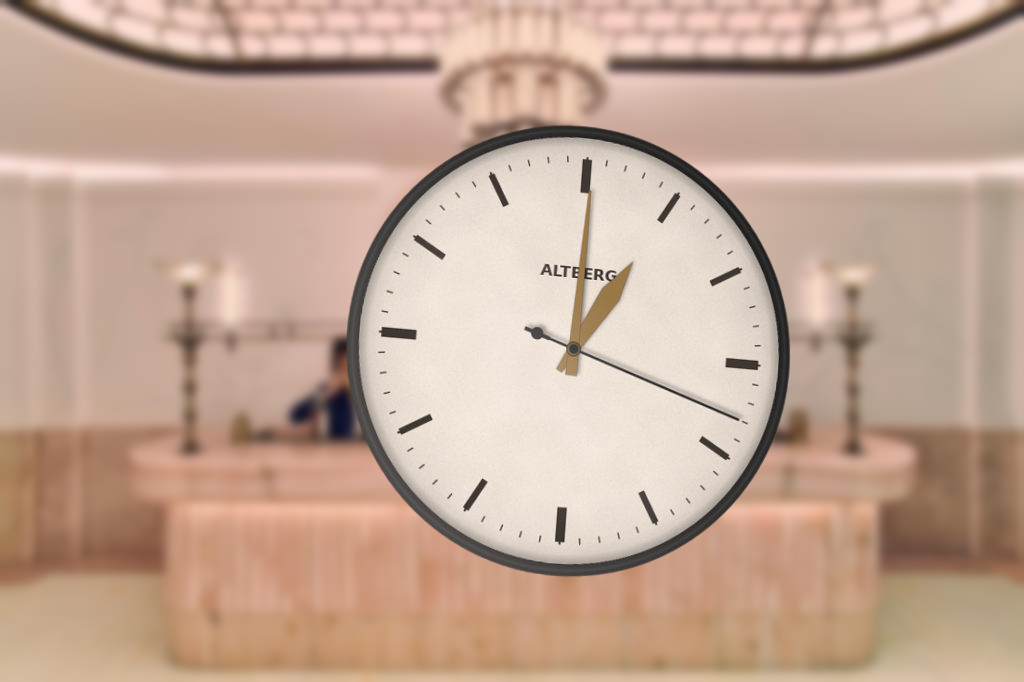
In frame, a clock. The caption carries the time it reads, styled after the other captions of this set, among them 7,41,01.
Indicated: 1,00,18
